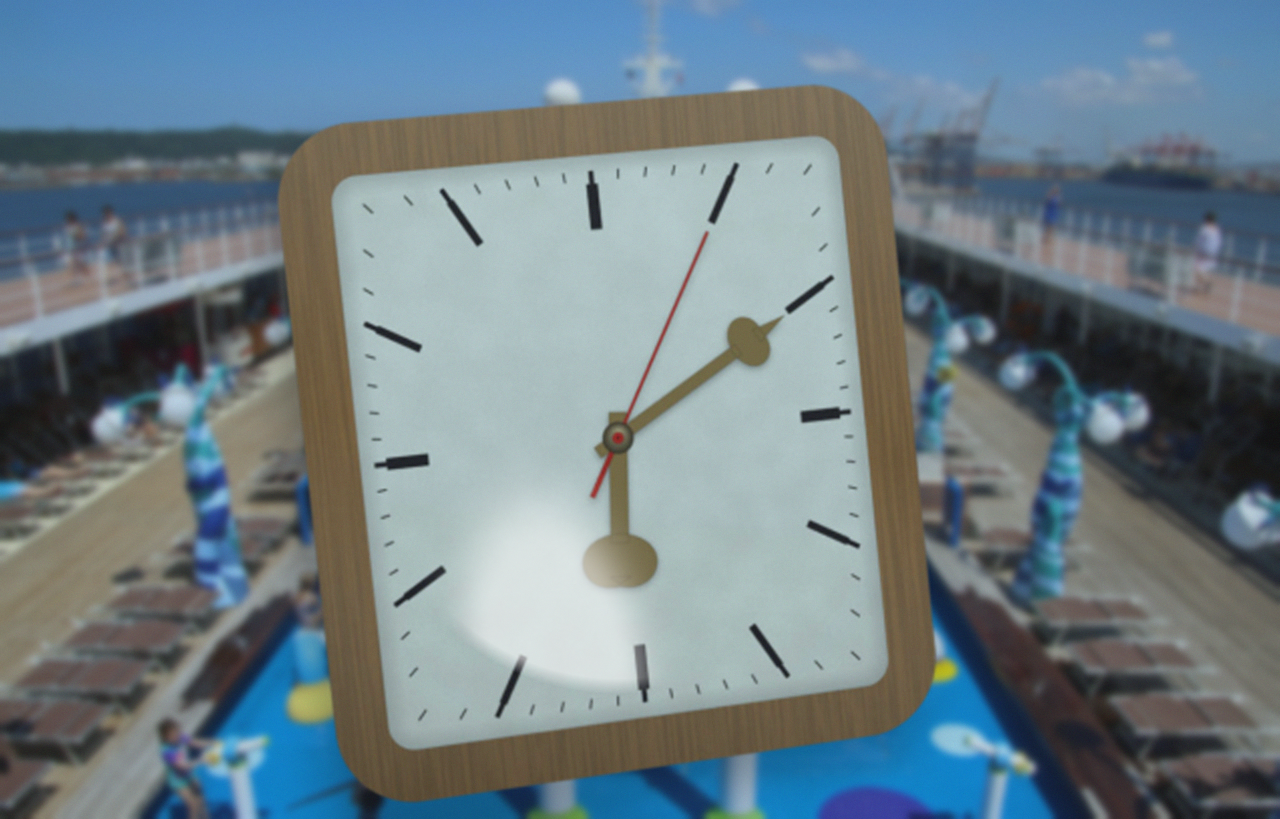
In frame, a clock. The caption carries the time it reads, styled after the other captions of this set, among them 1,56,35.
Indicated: 6,10,05
